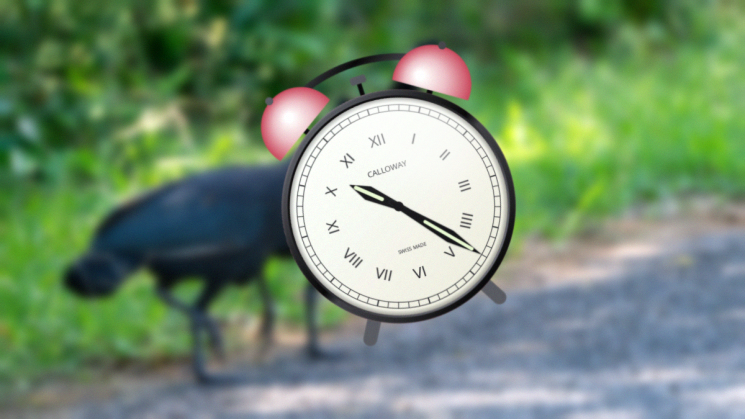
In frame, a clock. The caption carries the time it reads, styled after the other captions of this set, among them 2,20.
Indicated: 10,23
